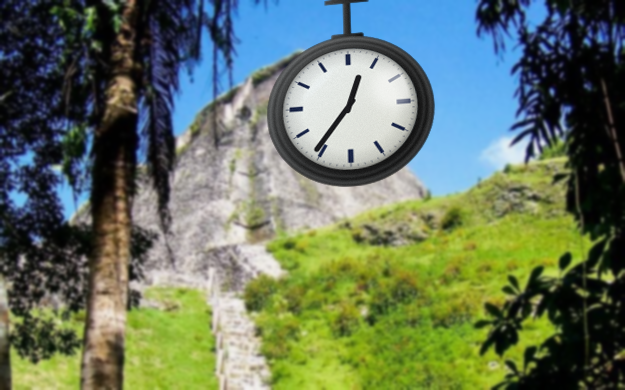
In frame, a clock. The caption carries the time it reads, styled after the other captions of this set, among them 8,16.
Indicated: 12,36
